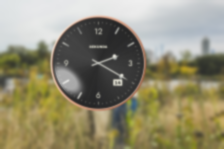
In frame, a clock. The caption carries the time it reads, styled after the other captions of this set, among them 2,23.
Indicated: 2,20
